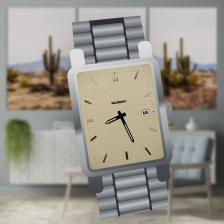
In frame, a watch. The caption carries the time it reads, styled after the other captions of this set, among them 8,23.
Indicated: 8,27
